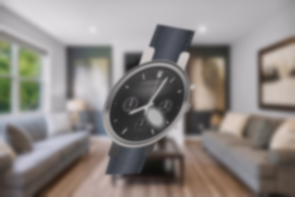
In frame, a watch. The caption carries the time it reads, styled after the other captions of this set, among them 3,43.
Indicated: 8,03
